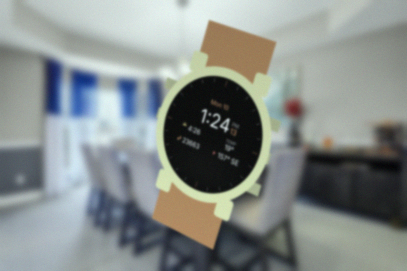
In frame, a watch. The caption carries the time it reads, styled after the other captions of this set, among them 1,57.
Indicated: 1,24
